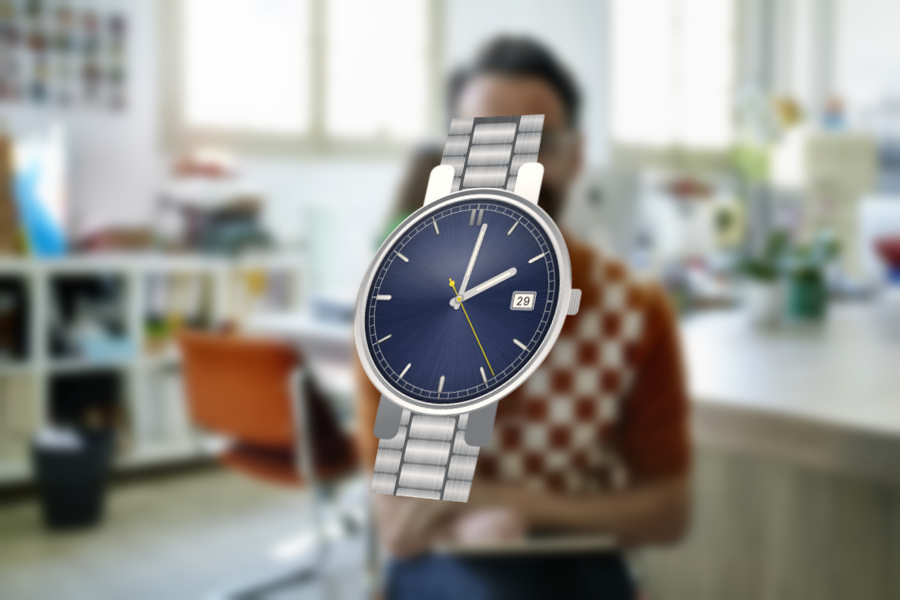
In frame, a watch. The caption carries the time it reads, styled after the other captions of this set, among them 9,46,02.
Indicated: 2,01,24
